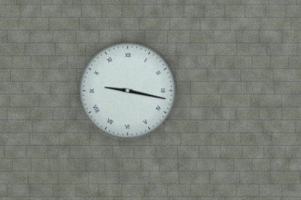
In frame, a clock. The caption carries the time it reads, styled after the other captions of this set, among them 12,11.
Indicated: 9,17
